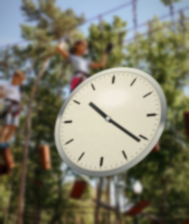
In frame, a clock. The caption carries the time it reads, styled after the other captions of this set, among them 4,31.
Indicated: 10,21
